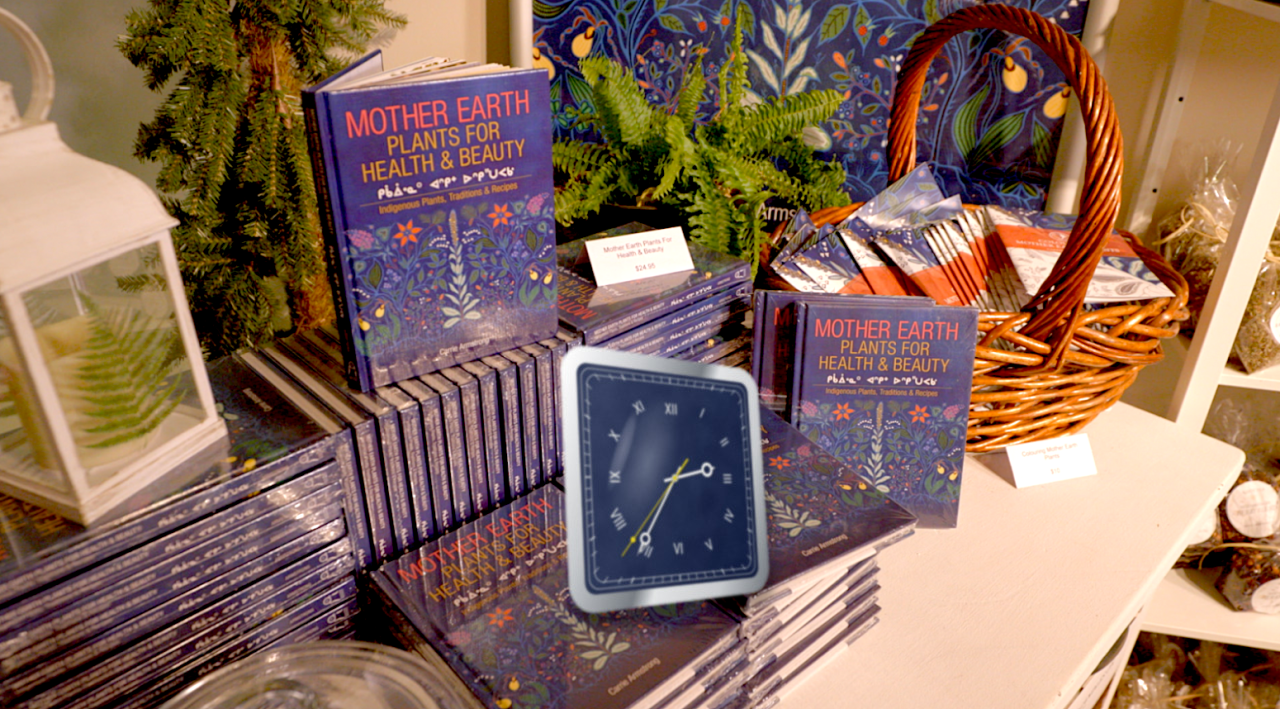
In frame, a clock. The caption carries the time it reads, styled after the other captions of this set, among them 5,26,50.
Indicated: 2,35,37
